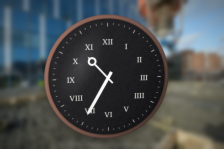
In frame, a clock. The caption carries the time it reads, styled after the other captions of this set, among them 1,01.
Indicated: 10,35
